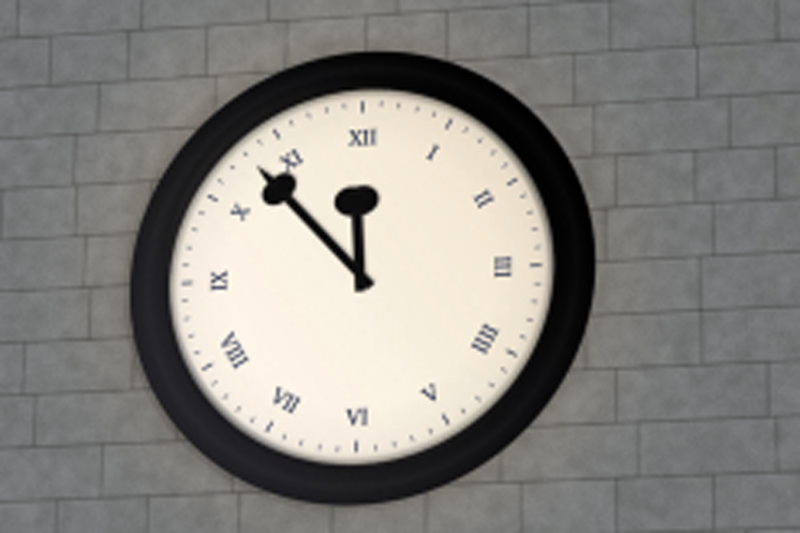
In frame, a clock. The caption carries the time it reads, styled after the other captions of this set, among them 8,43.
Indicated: 11,53
